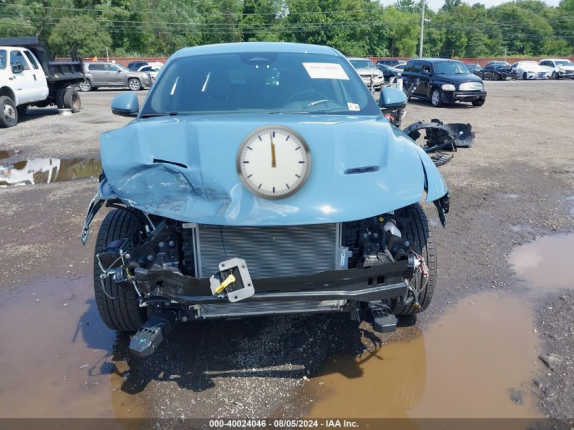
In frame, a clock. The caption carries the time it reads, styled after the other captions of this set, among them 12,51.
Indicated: 11,59
